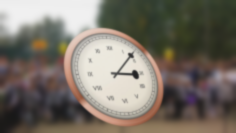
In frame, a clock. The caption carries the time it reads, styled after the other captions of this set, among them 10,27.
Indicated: 3,08
